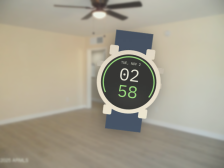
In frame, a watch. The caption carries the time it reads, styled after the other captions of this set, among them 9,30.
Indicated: 2,58
